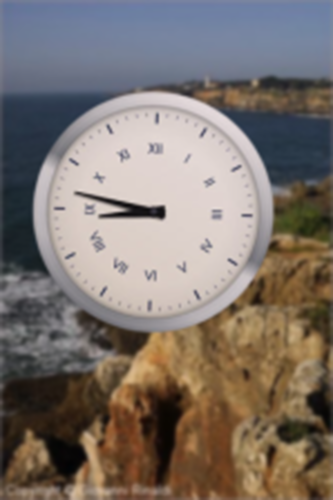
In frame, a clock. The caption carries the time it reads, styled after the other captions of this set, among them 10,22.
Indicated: 8,47
